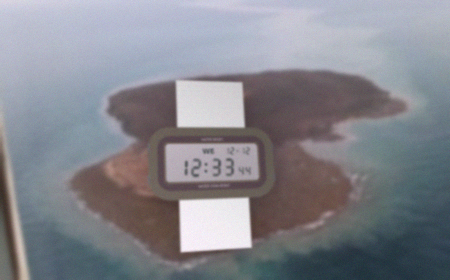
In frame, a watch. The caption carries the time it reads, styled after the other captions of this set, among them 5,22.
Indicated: 12,33
